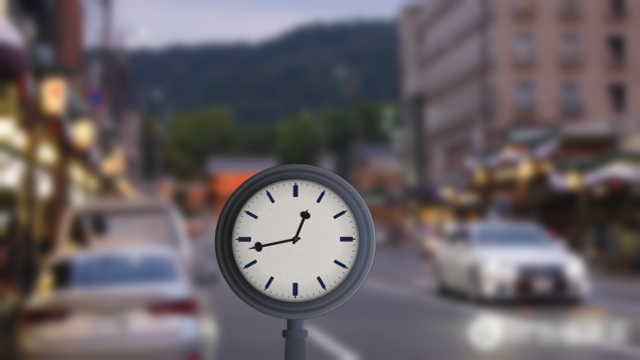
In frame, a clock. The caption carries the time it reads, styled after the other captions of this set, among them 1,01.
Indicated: 12,43
